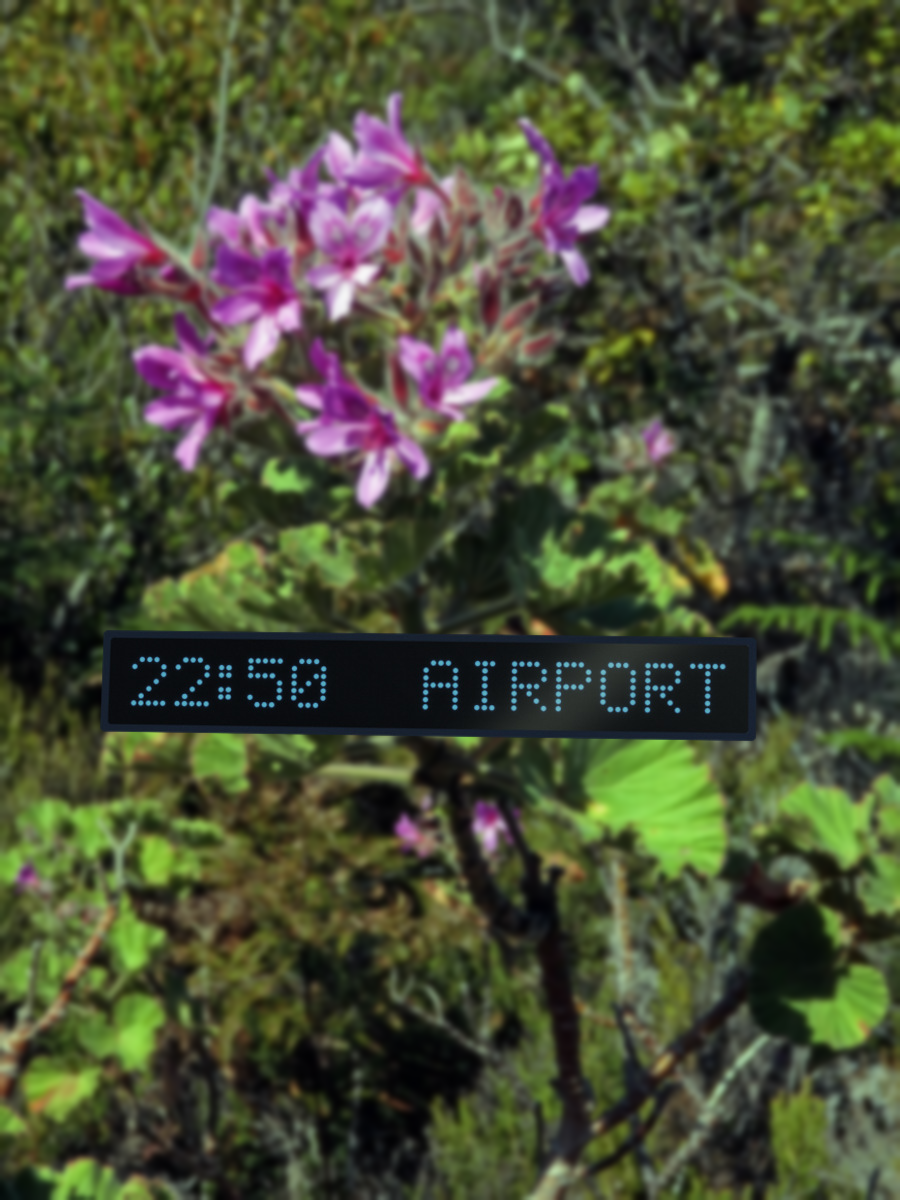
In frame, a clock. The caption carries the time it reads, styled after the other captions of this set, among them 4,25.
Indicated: 22,50
